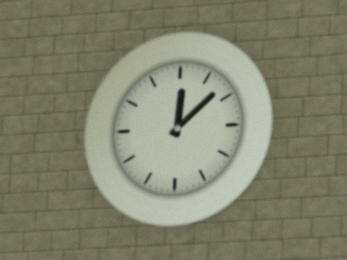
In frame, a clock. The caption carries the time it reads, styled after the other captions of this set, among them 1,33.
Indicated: 12,08
